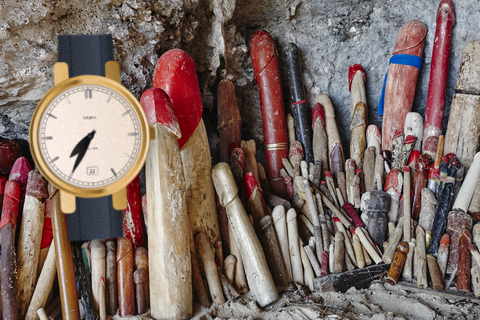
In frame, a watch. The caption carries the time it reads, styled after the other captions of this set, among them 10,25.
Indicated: 7,35
